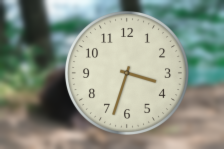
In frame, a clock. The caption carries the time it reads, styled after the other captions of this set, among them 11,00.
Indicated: 3,33
